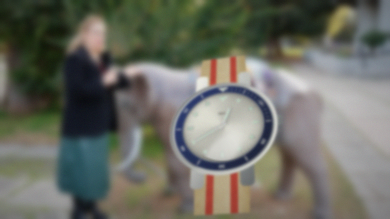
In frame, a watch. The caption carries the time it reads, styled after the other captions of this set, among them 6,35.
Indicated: 12,40
